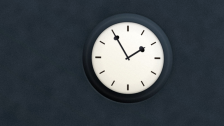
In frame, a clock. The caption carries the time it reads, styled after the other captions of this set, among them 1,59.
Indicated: 1,55
